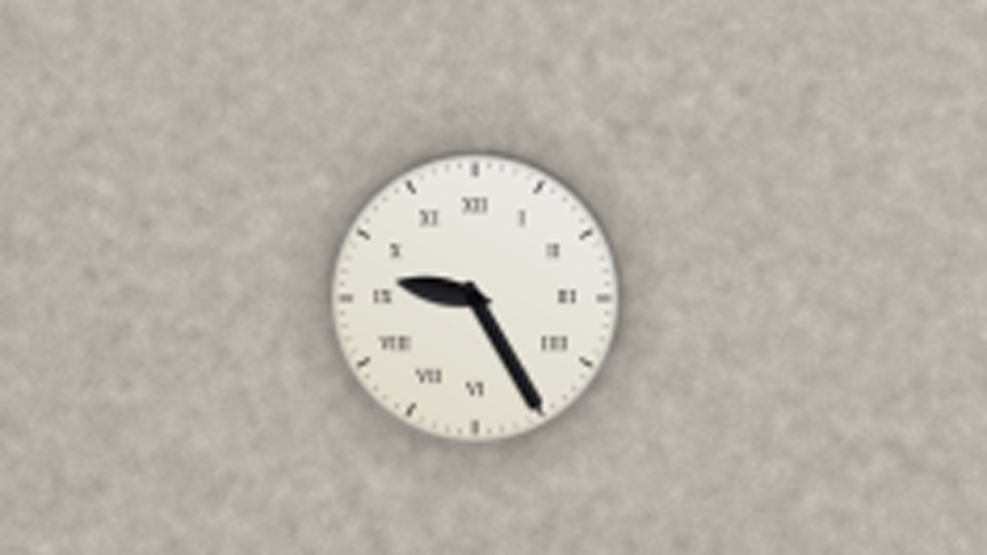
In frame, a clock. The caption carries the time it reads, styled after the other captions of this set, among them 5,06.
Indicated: 9,25
